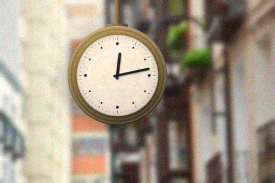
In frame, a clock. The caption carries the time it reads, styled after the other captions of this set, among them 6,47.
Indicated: 12,13
